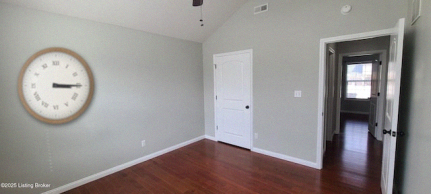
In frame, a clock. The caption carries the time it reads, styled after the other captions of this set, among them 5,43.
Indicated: 3,15
